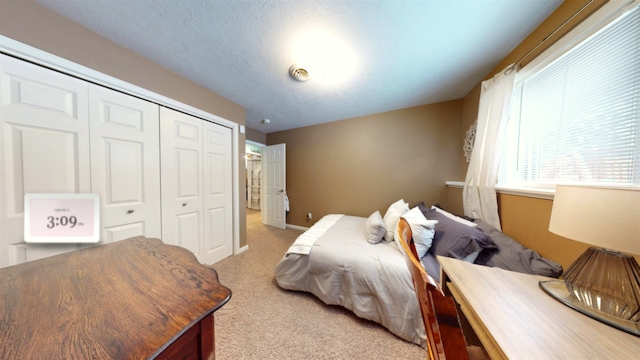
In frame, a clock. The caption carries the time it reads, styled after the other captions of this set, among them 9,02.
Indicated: 3,09
